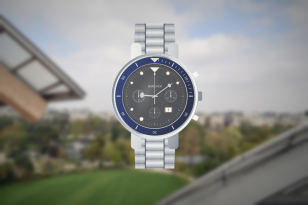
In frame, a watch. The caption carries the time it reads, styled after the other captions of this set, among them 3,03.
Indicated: 9,09
